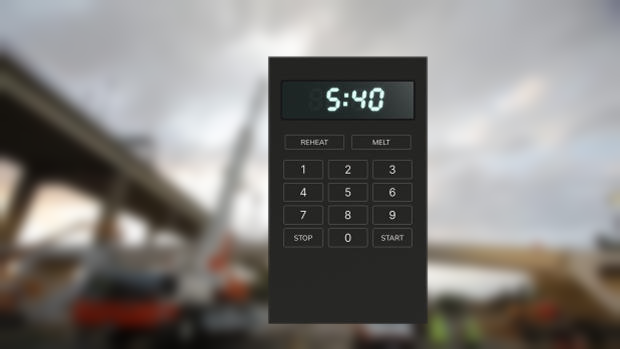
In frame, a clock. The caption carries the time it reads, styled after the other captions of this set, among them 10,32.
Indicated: 5,40
